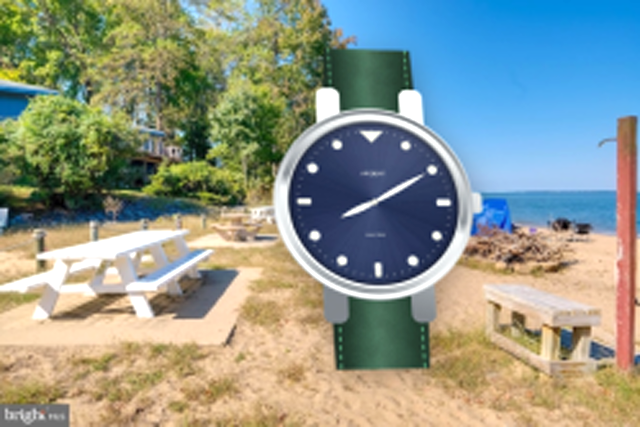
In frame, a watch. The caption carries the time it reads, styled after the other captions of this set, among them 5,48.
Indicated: 8,10
